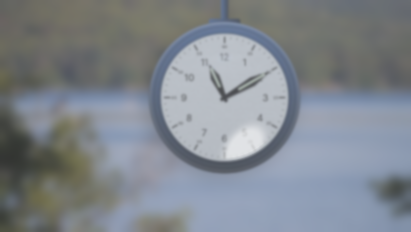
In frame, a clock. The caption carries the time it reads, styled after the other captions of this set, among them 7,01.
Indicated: 11,10
